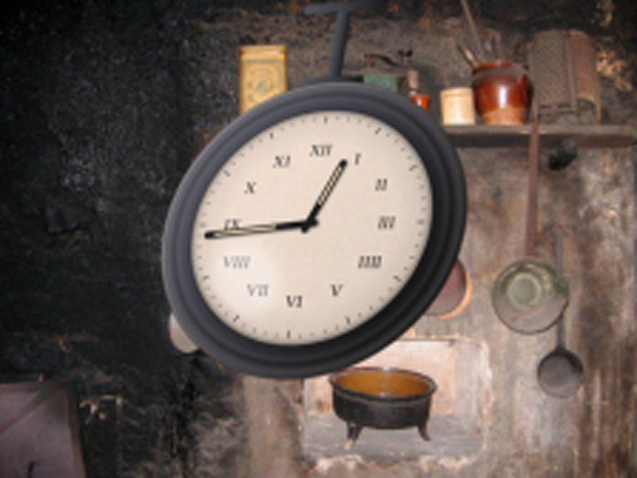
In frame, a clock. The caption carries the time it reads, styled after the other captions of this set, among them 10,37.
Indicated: 12,44
